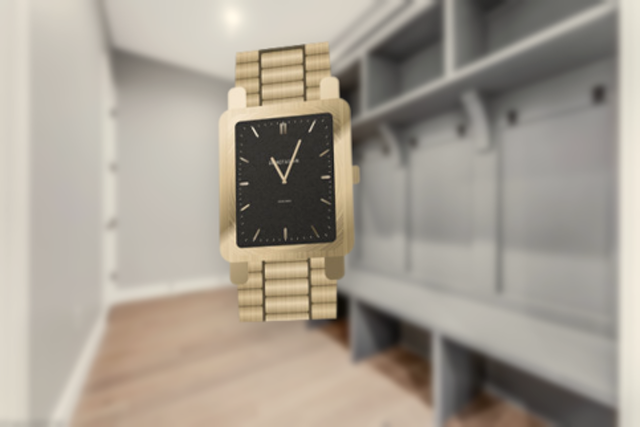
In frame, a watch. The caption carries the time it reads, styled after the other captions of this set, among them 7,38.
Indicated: 11,04
